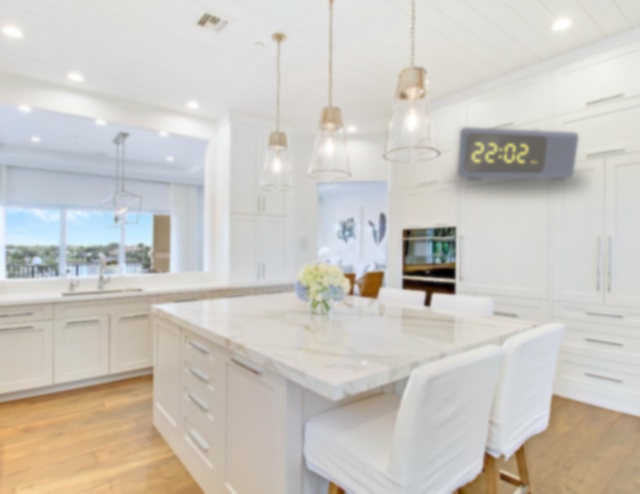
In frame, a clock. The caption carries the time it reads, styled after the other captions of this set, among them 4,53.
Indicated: 22,02
